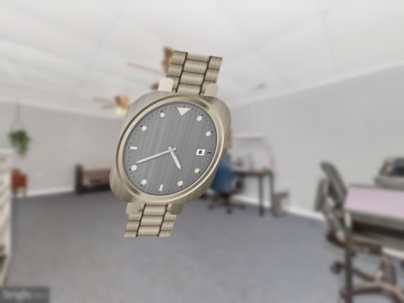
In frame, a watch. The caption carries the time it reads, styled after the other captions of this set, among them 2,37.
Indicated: 4,41
